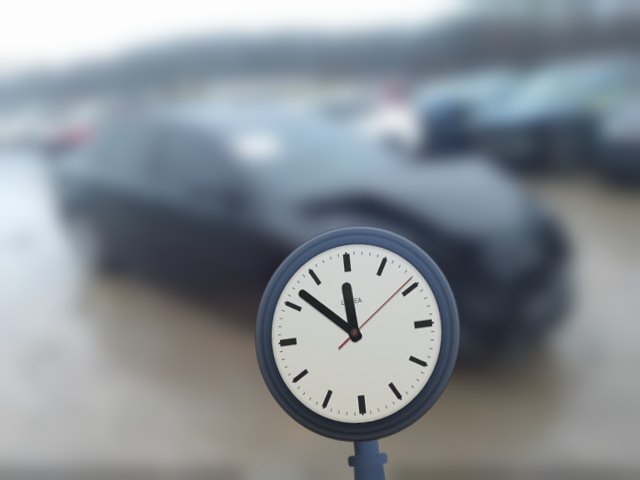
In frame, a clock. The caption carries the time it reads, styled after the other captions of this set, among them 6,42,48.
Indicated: 11,52,09
